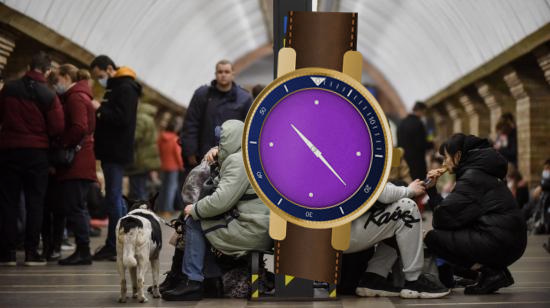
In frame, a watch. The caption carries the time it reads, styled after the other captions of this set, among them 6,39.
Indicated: 10,22
